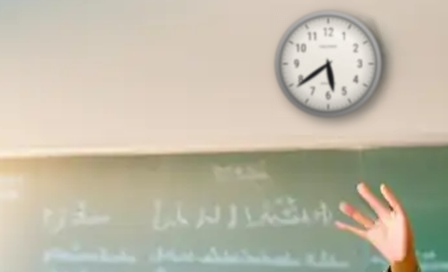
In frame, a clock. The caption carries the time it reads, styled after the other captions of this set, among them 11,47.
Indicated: 5,39
